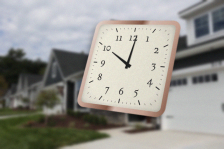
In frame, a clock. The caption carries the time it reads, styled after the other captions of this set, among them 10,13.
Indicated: 10,01
